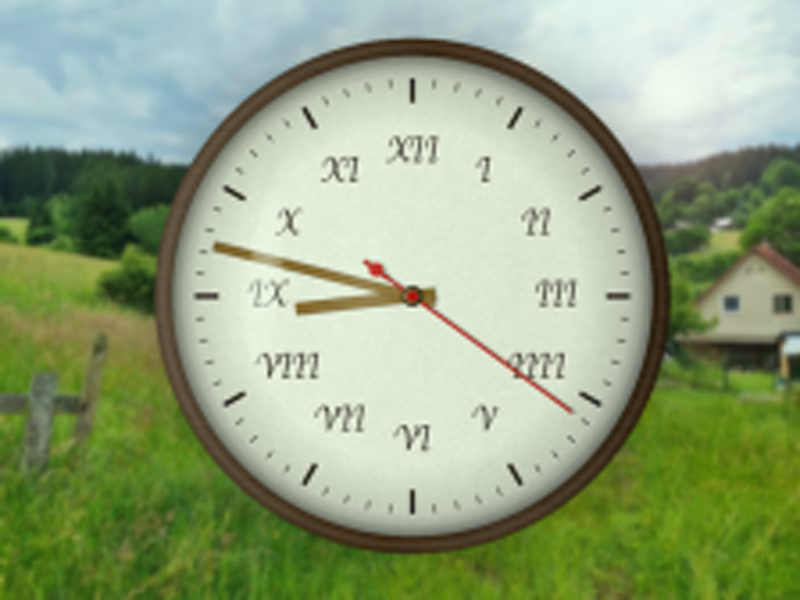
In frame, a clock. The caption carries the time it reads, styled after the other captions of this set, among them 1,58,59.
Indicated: 8,47,21
